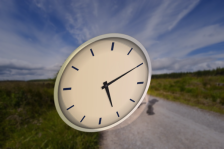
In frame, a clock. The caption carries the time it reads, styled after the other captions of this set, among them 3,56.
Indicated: 5,10
